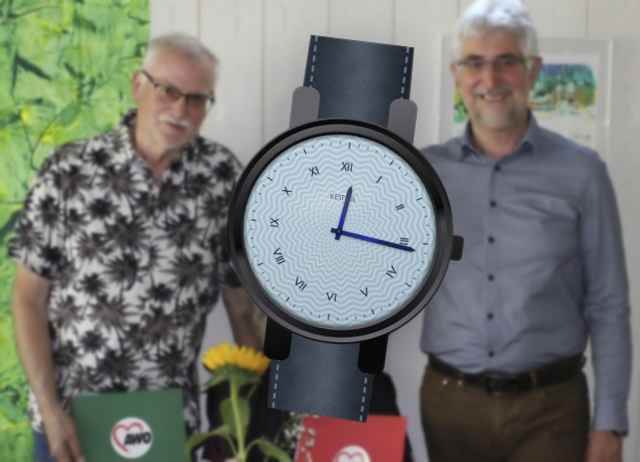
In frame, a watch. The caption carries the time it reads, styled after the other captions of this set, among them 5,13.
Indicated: 12,16
